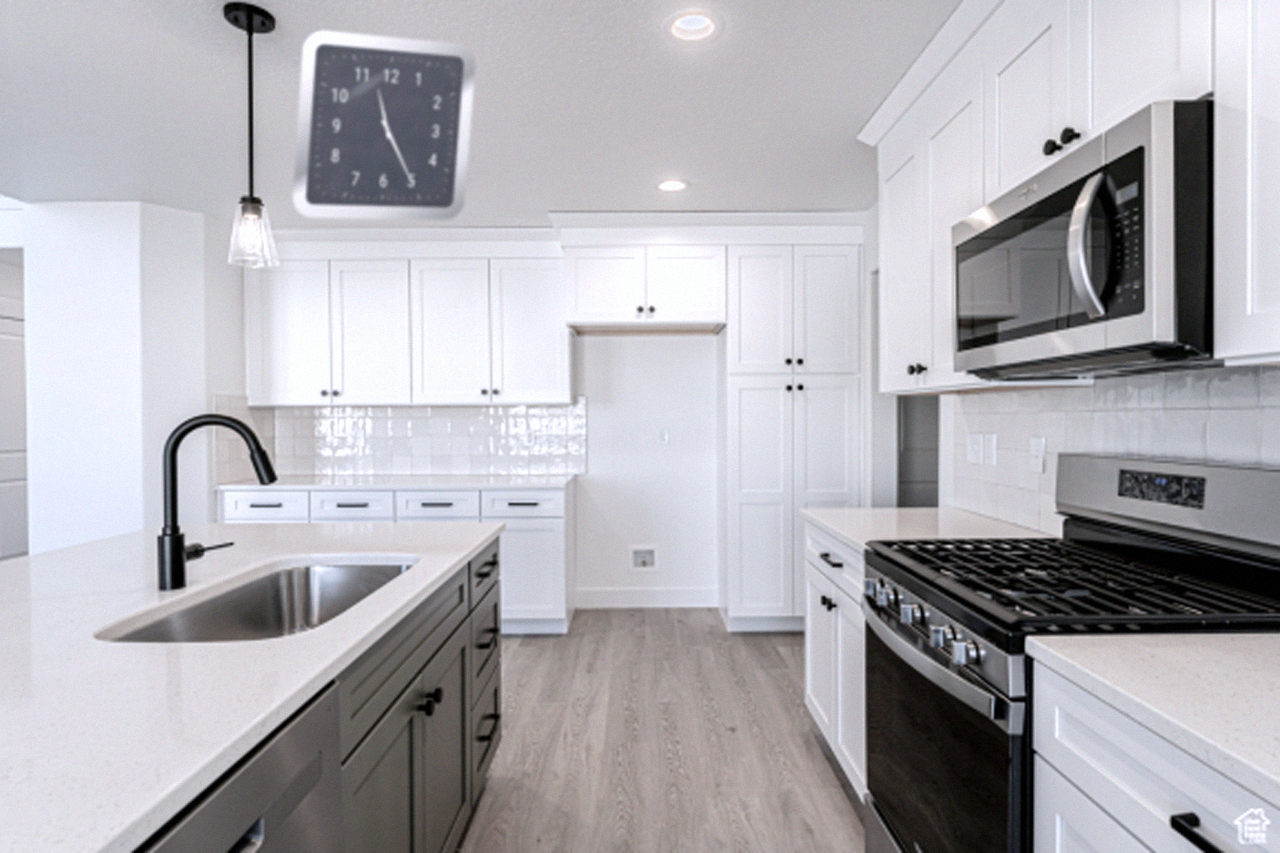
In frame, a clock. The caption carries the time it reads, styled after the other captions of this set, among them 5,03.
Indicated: 11,25
